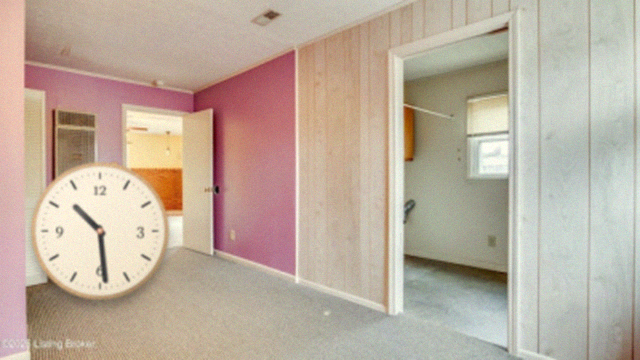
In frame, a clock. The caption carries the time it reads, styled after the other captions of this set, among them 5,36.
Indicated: 10,29
